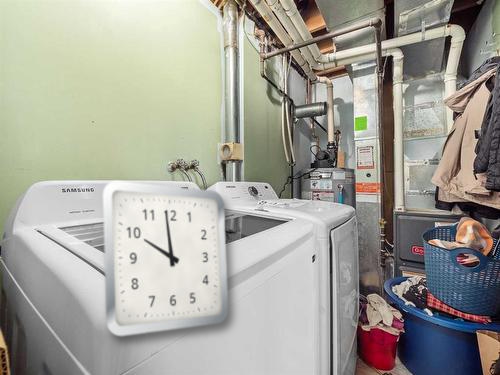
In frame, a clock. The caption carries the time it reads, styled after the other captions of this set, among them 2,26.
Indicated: 9,59
